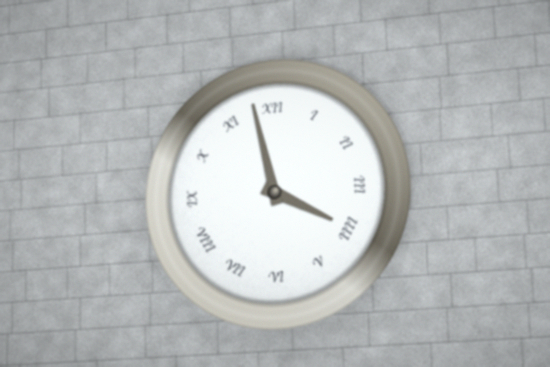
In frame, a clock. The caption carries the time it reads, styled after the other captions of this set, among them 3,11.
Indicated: 3,58
